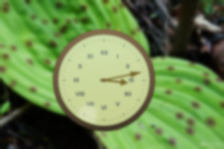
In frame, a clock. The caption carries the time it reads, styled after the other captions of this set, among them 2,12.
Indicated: 3,13
